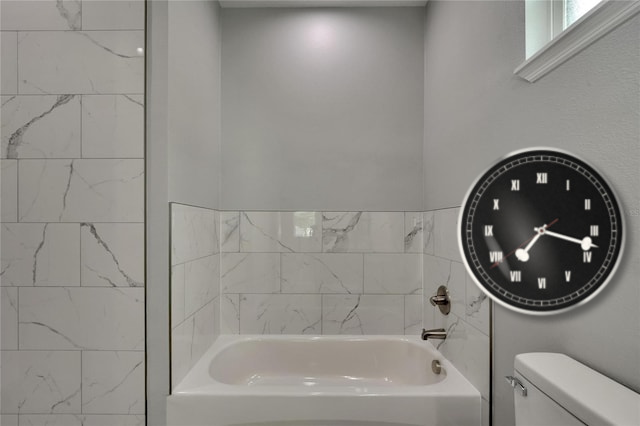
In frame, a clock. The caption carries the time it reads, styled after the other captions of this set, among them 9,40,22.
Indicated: 7,17,39
